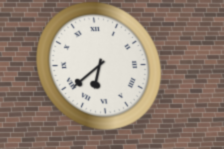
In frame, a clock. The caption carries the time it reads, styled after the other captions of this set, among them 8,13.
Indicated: 6,39
